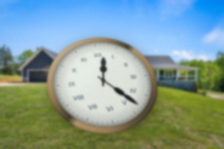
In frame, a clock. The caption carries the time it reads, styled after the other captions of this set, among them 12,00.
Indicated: 12,23
